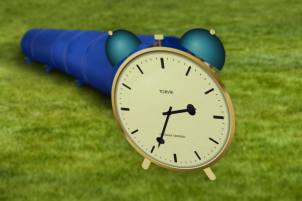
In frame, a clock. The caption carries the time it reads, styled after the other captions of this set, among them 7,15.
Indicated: 2,34
